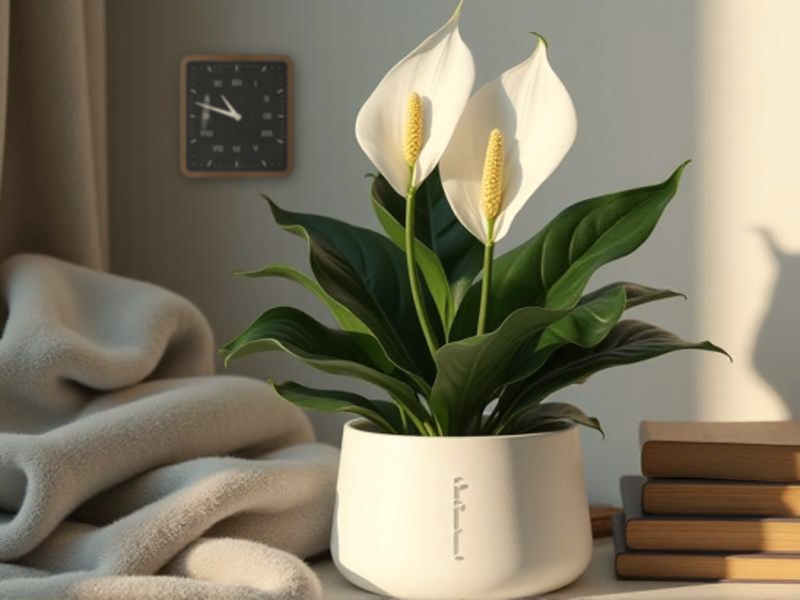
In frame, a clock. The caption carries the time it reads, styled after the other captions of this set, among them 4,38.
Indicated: 10,48
